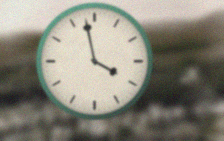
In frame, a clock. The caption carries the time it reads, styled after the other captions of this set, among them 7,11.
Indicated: 3,58
